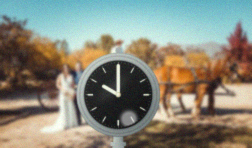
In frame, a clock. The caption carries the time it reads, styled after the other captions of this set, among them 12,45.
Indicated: 10,00
